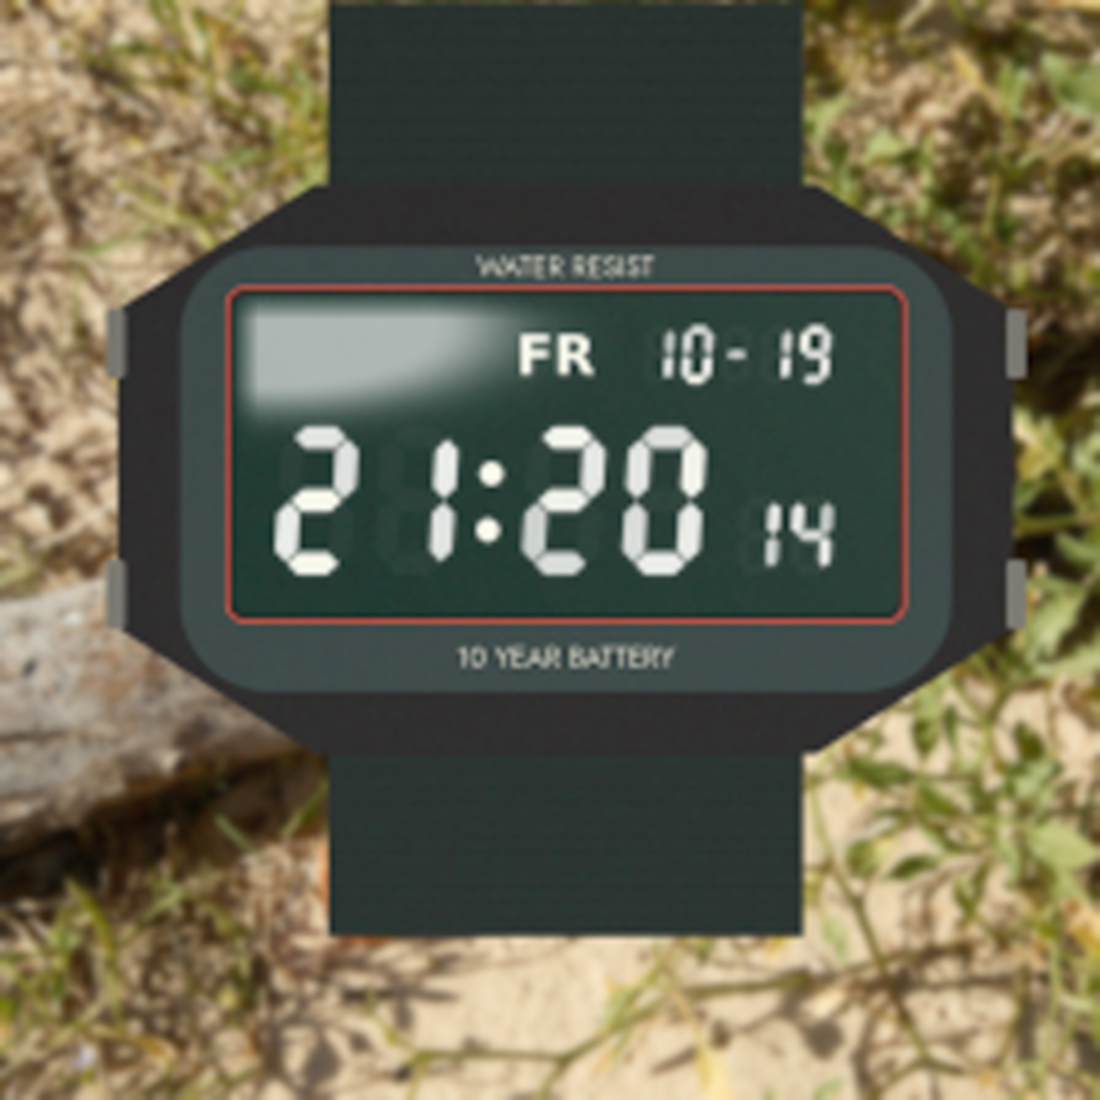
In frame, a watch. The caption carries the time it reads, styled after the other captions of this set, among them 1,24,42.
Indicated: 21,20,14
